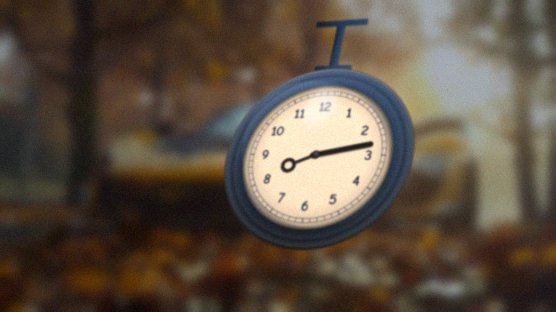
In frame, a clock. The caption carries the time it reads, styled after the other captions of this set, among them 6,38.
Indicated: 8,13
